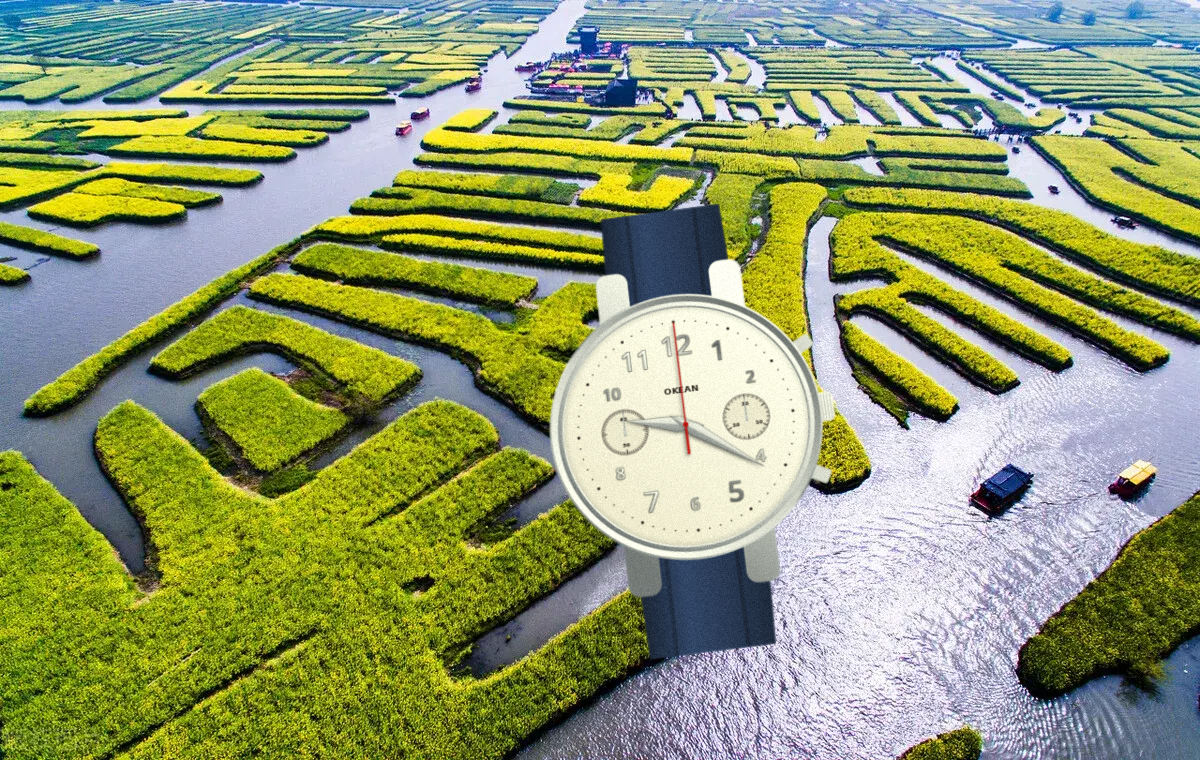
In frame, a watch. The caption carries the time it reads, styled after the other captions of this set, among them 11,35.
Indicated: 9,21
